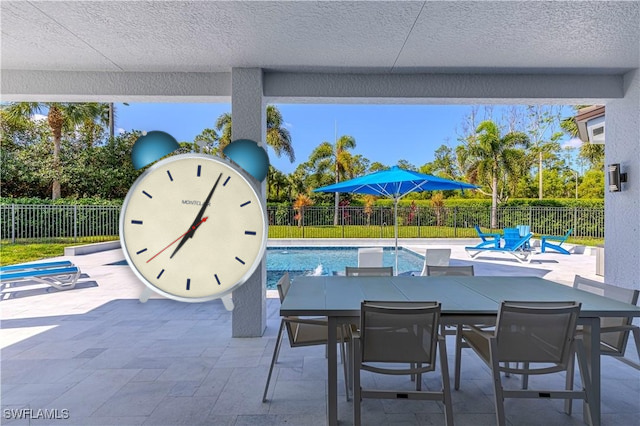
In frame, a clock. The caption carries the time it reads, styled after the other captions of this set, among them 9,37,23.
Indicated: 7,03,38
